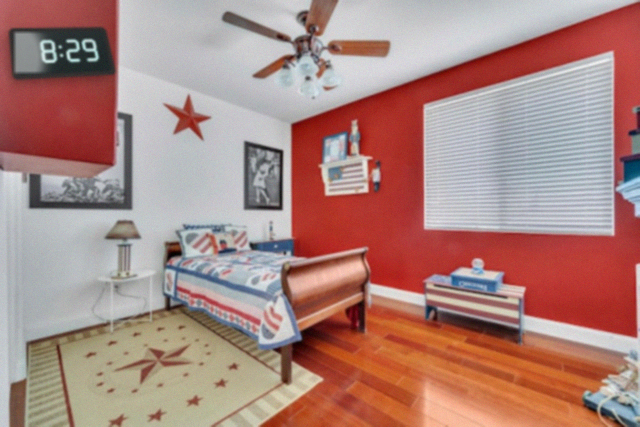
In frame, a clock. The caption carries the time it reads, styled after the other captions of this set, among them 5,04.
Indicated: 8,29
